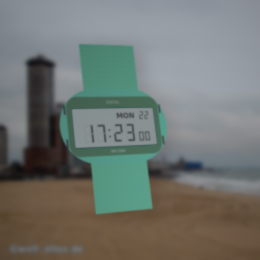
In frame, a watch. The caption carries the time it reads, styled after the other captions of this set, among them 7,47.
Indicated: 17,23
